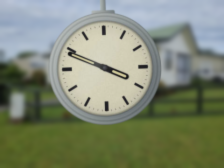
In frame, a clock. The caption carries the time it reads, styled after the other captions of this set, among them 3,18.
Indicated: 3,49
